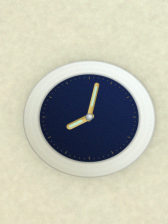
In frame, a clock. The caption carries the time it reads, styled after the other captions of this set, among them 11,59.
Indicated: 8,02
